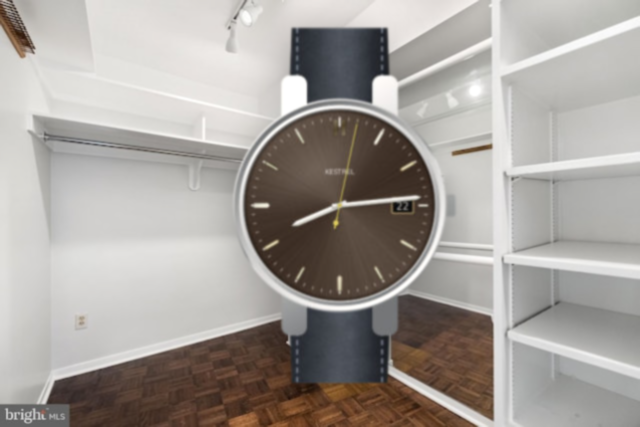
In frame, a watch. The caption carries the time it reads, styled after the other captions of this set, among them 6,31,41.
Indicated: 8,14,02
